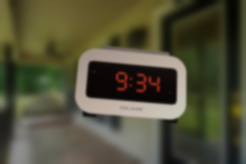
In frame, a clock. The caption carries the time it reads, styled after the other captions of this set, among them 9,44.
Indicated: 9,34
